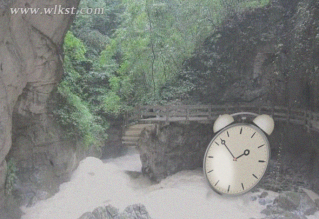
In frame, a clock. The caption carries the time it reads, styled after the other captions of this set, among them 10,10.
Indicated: 1,52
